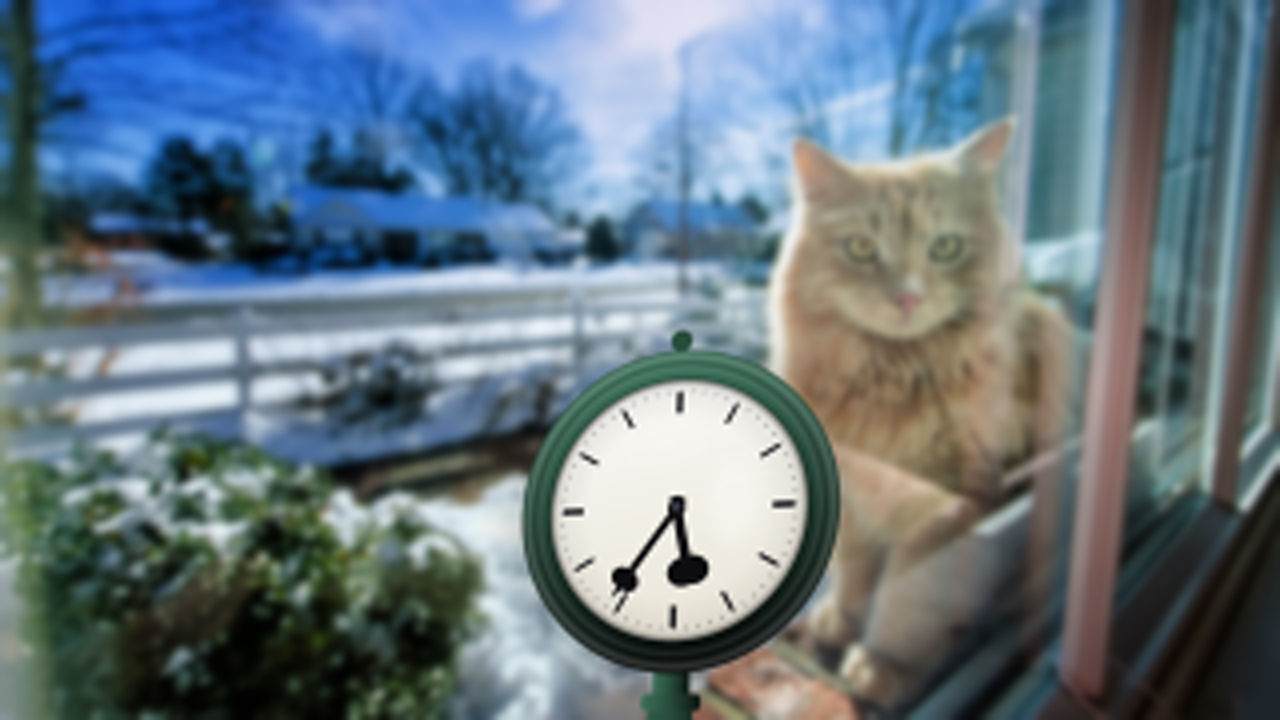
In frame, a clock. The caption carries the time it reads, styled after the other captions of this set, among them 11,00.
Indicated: 5,36
